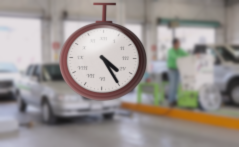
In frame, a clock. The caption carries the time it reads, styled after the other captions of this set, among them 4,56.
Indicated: 4,25
